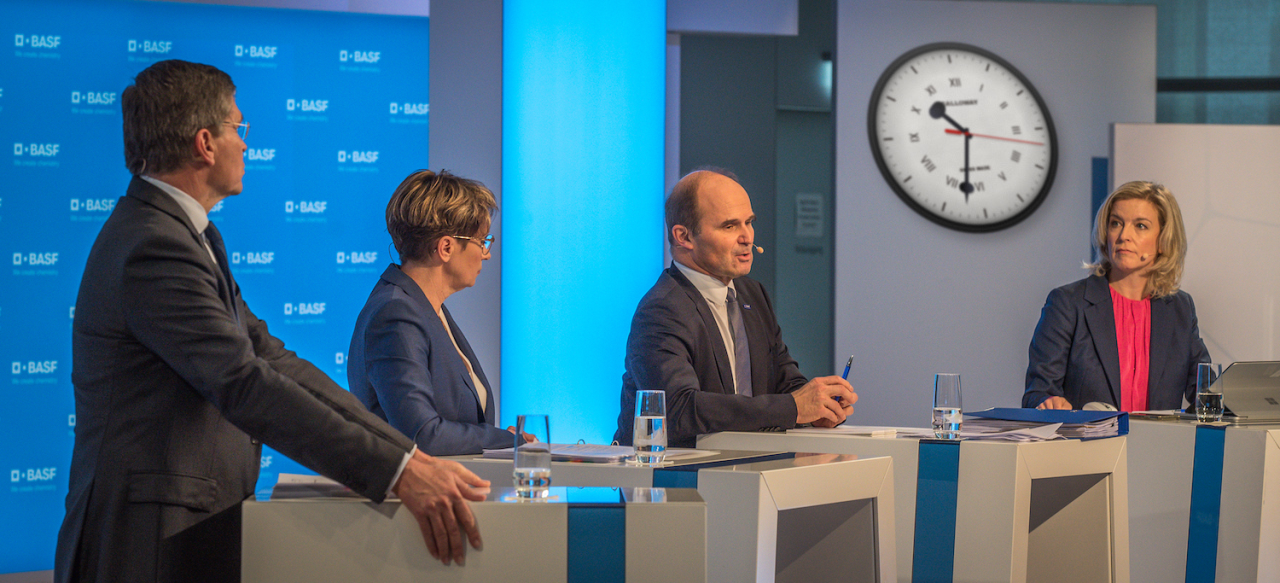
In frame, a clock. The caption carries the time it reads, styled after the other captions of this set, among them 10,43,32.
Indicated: 10,32,17
